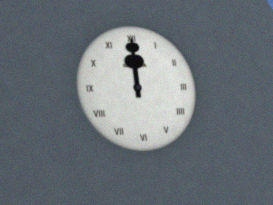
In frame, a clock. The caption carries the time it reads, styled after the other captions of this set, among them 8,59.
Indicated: 12,00
